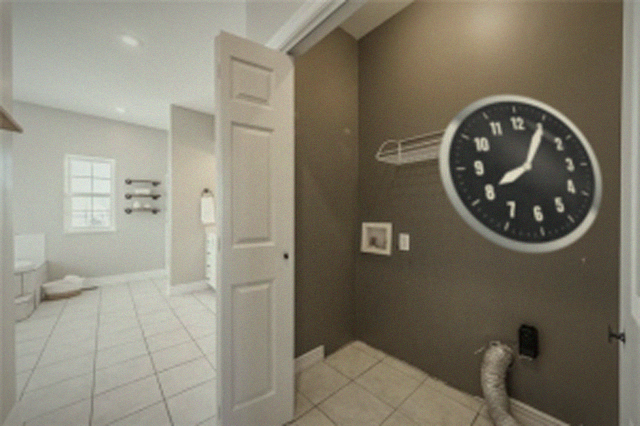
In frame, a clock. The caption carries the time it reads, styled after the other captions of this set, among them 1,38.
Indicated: 8,05
